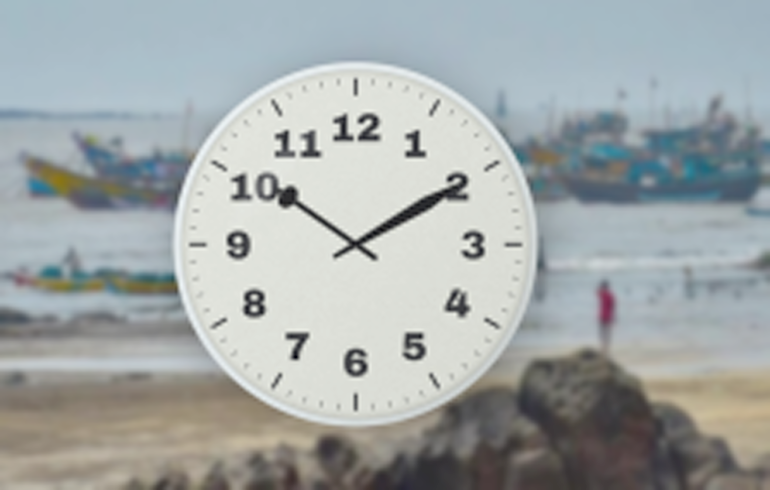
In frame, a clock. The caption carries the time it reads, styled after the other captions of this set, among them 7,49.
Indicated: 10,10
